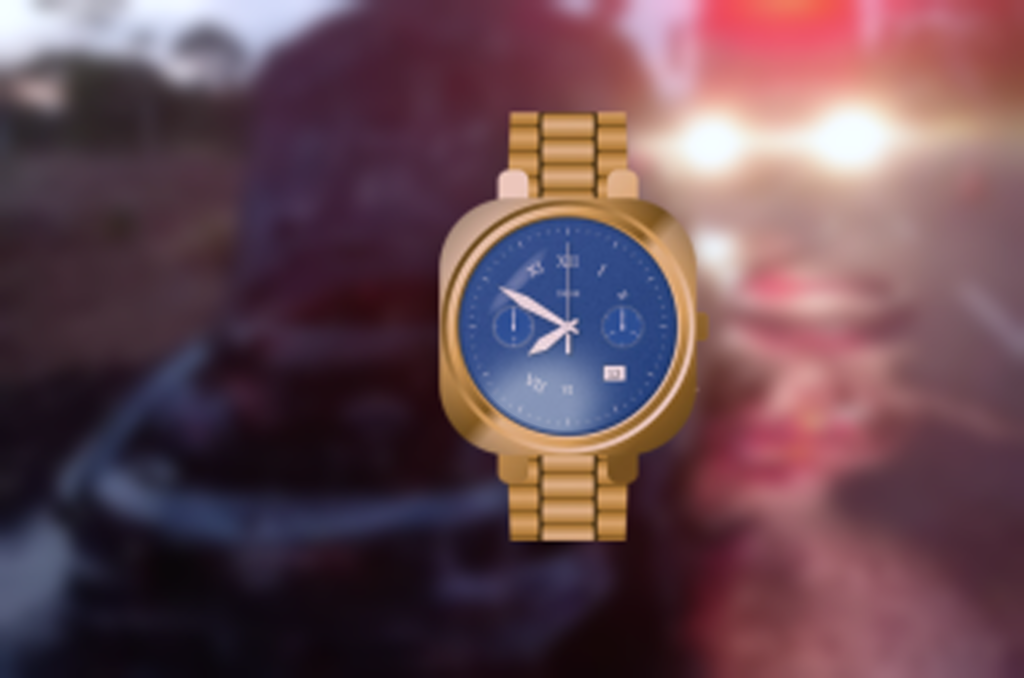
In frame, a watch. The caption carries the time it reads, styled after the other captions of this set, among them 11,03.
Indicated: 7,50
